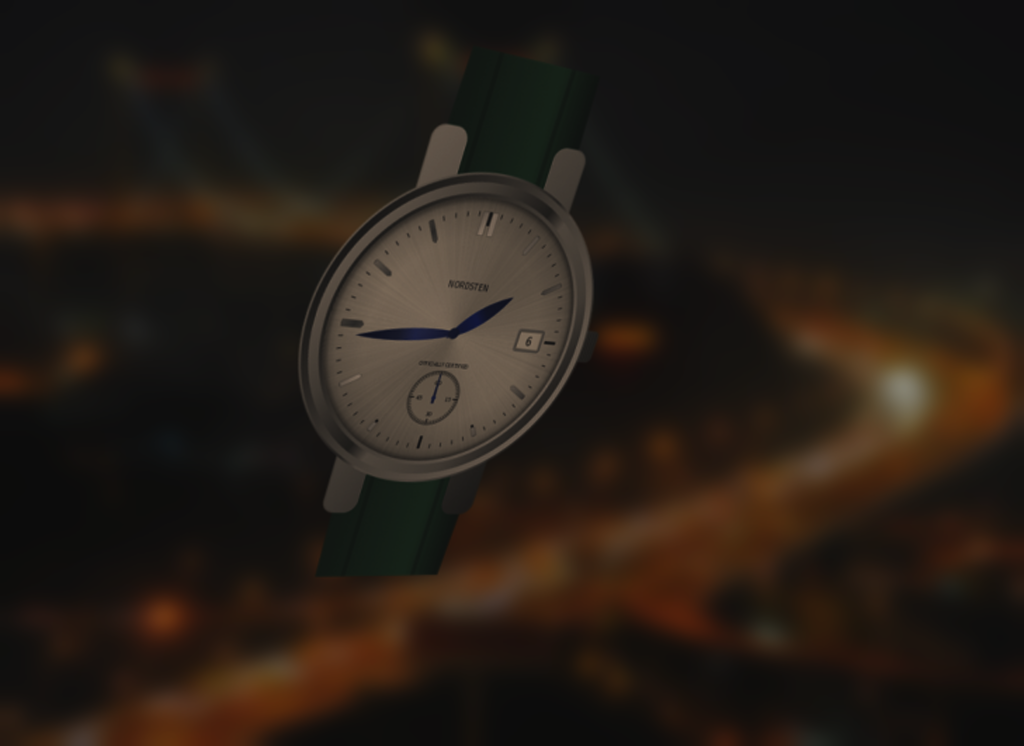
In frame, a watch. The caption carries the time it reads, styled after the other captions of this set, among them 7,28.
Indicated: 1,44
